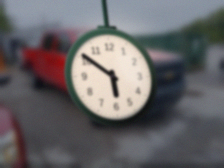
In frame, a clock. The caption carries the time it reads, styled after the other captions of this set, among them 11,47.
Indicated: 5,51
